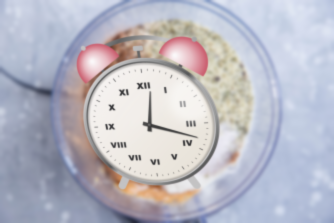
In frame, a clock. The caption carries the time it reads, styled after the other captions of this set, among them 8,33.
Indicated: 12,18
